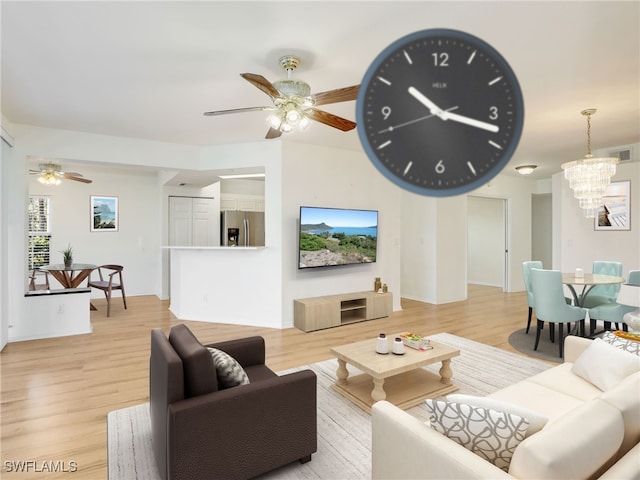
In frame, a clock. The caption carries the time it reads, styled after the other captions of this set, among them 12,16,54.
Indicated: 10,17,42
